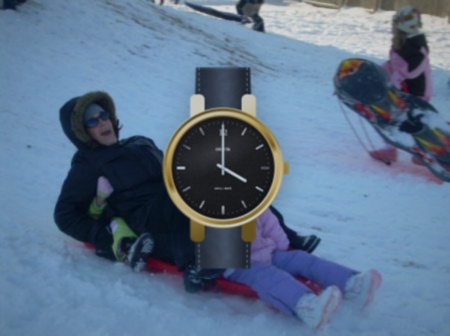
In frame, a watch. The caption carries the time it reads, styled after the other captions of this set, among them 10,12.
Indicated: 4,00
